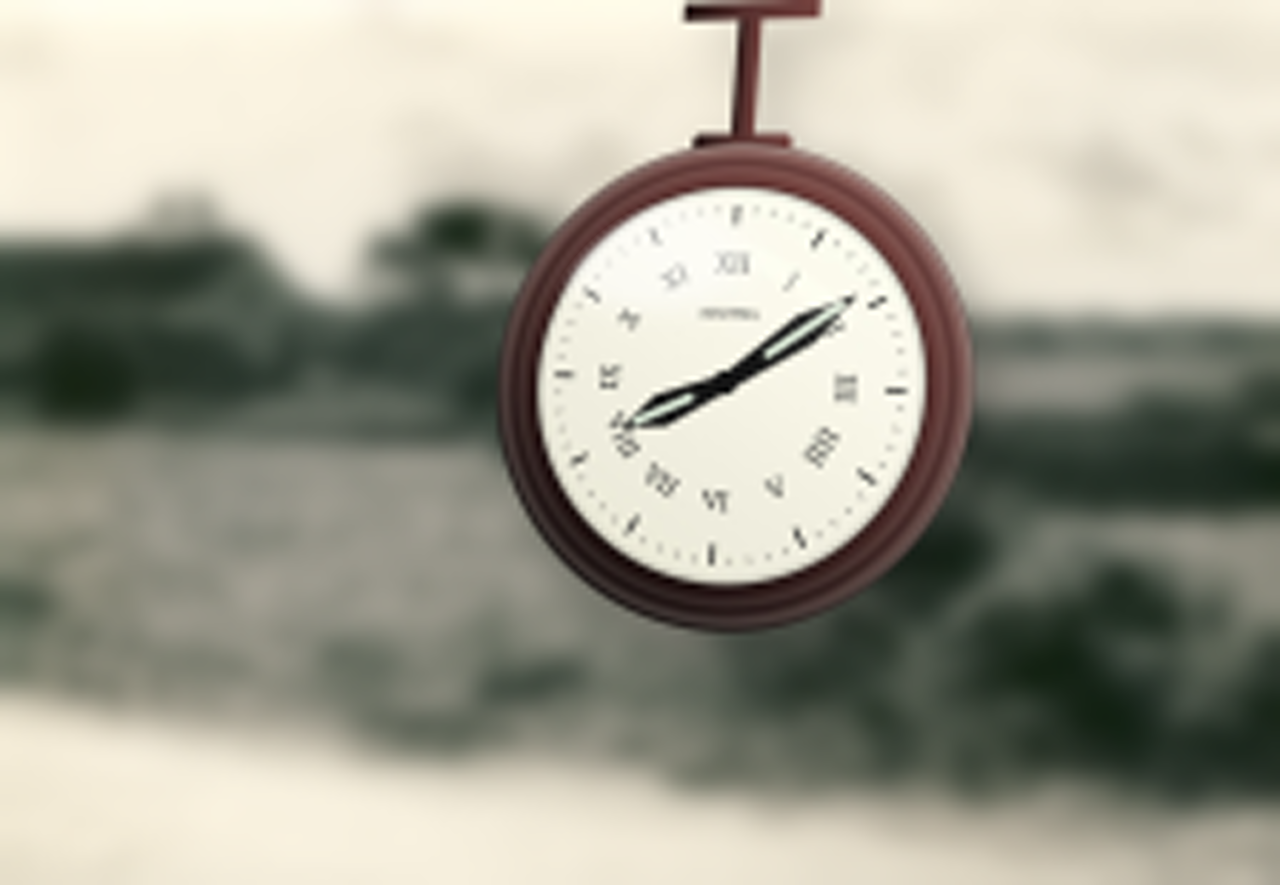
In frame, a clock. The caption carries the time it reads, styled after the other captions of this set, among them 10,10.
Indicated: 8,09
